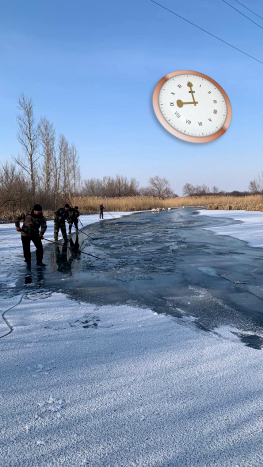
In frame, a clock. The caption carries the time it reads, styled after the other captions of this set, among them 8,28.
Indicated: 9,00
